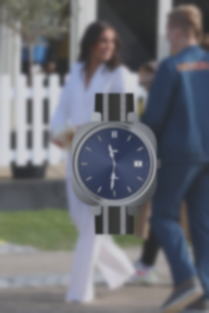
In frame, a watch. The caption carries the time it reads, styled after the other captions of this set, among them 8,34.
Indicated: 11,31
